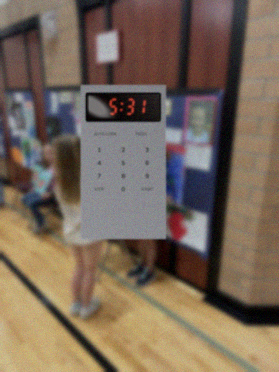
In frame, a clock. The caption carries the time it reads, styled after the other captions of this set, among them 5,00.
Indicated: 5,31
